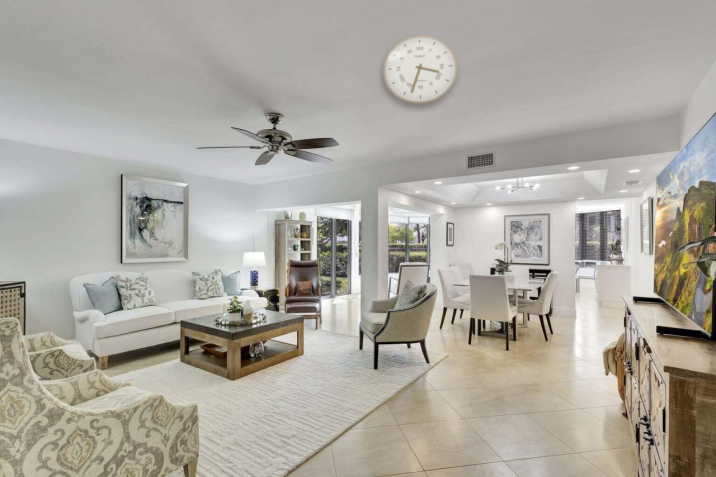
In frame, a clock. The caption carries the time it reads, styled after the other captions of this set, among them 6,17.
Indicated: 3,33
